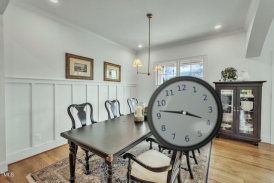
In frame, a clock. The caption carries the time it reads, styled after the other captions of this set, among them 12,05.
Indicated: 3,47
